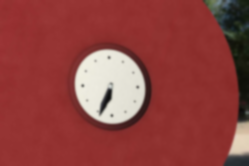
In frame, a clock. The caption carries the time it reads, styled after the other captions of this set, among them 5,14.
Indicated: 6,34
